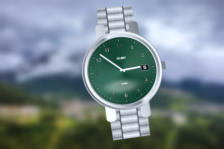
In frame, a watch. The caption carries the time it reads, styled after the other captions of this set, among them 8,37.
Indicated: 2,52
